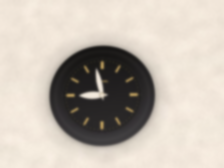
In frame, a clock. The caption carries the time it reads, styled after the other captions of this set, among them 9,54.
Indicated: 8,58
